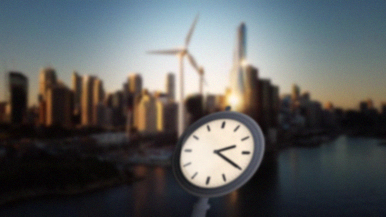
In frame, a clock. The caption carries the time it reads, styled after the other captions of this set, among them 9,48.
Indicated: 2,20
